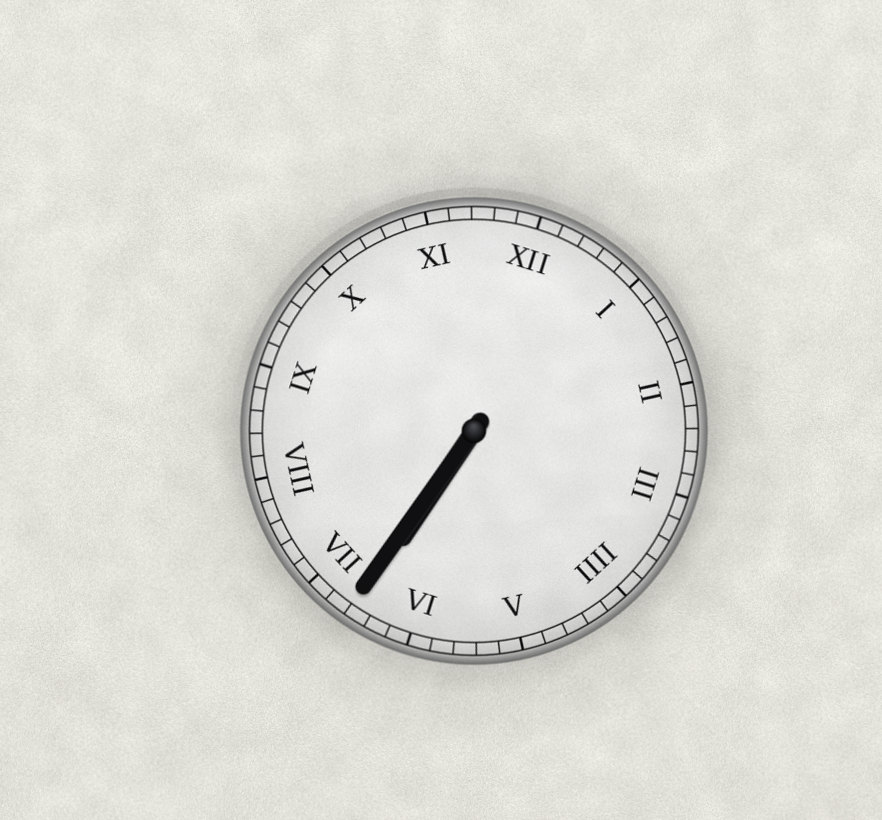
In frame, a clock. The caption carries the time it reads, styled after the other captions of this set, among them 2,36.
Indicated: 6,33
